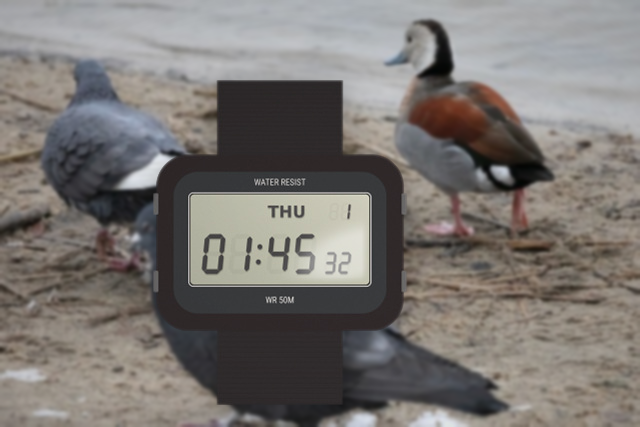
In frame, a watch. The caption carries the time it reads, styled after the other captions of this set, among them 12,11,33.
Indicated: 1,45,32
